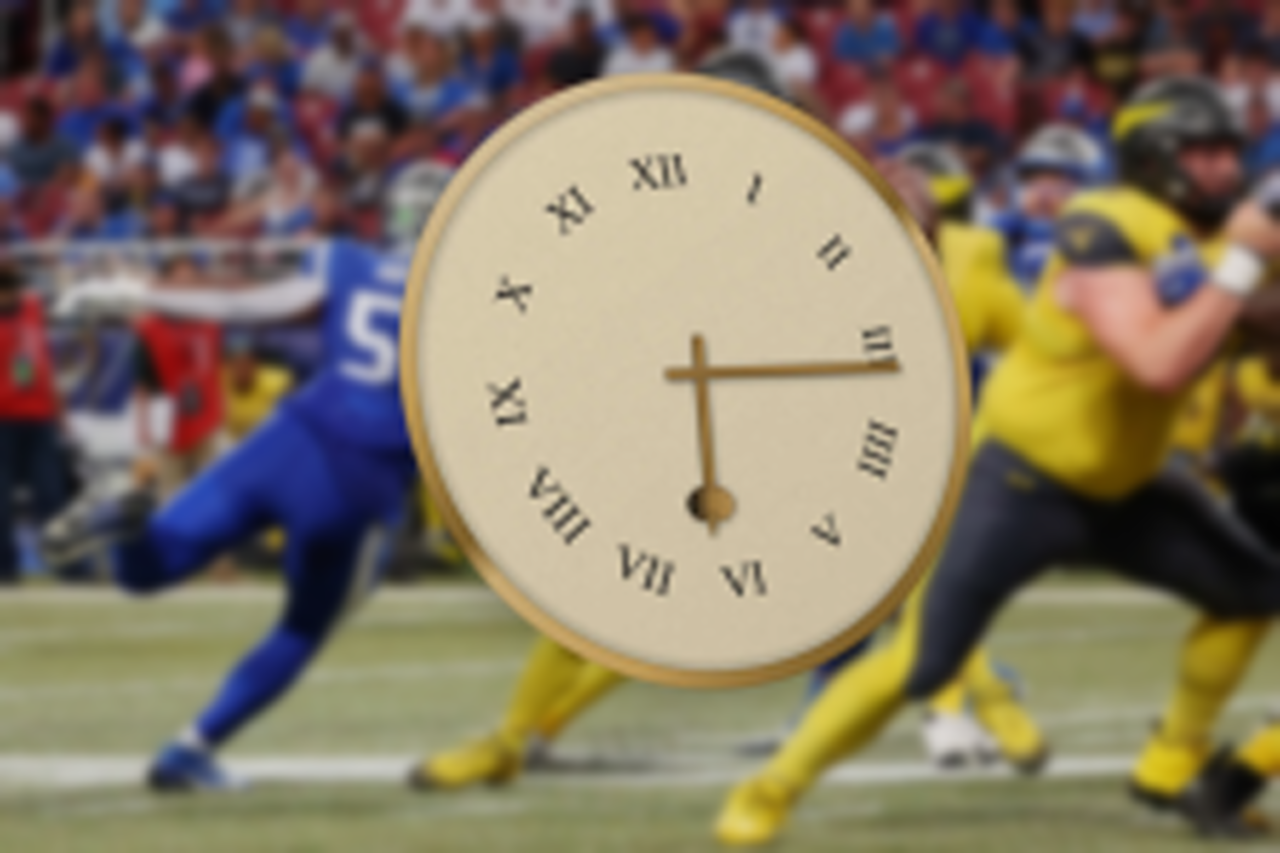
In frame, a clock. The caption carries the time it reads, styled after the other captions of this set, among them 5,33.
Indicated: 6,16
